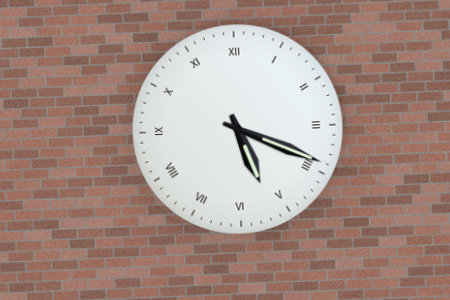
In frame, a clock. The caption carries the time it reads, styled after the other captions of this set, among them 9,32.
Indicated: 5,19
